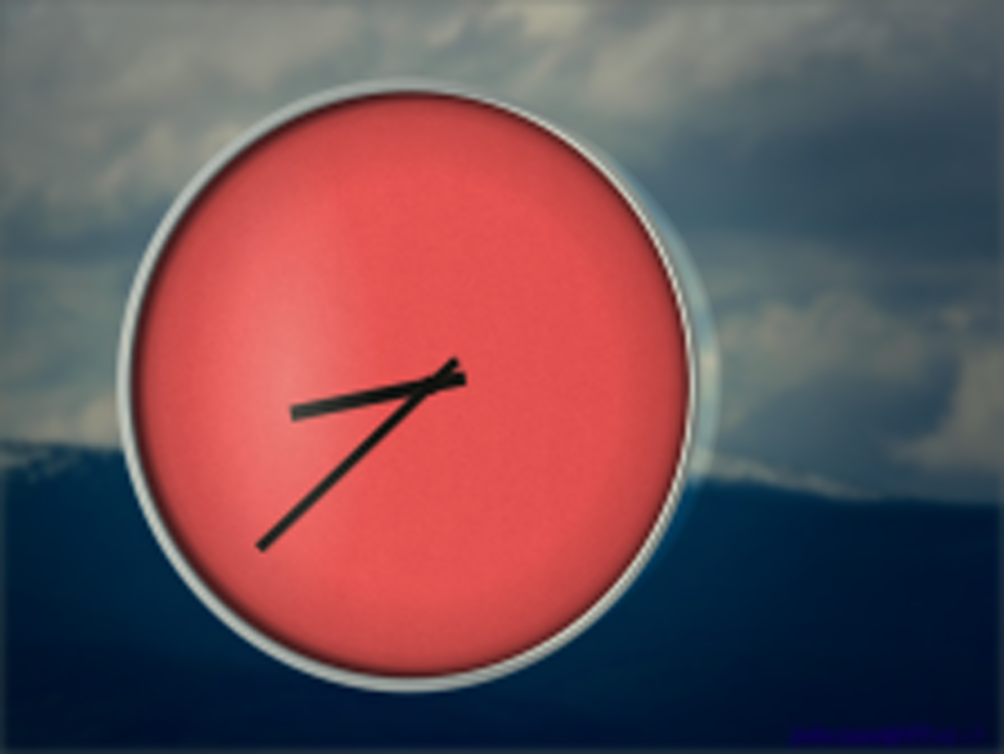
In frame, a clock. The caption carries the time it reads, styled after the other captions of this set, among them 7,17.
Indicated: 8,38
